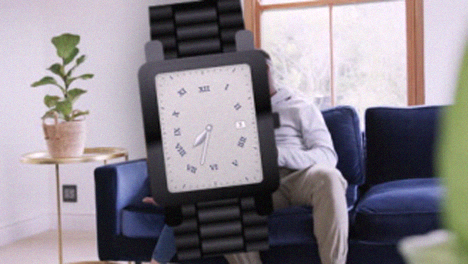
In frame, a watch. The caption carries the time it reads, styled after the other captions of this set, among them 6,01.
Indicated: 7,33
